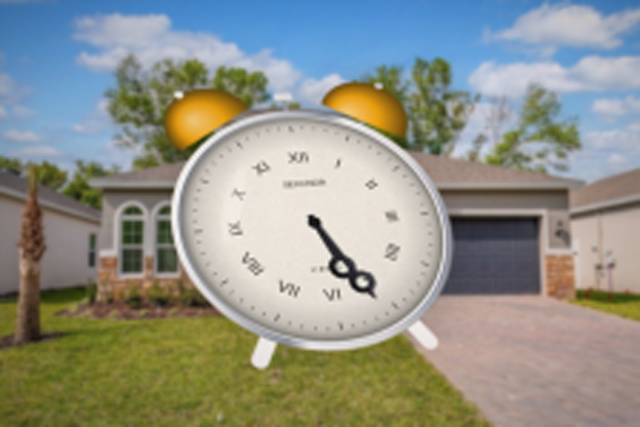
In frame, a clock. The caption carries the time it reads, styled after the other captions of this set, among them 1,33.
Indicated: 5,26
